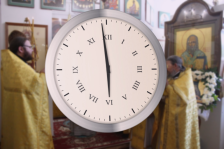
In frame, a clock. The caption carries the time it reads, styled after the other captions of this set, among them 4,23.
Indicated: 5,59
